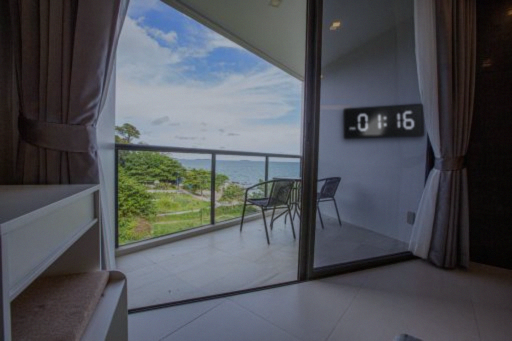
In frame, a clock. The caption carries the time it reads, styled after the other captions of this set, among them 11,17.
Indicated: 1,16
